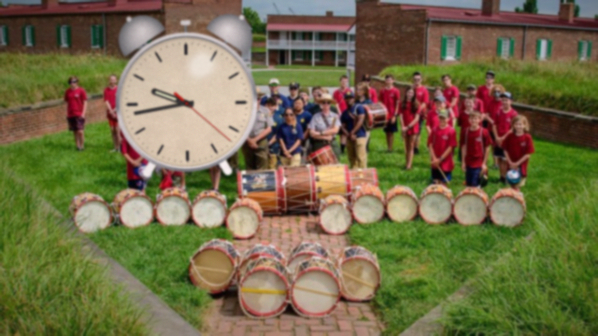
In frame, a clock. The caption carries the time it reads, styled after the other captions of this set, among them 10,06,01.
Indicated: 9,43,22
